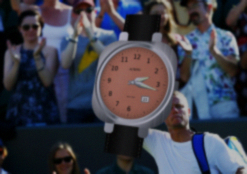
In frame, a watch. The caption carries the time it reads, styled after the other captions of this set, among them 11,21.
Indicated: 2,17
